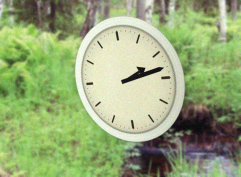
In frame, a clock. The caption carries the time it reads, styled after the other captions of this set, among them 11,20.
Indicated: 2,13
